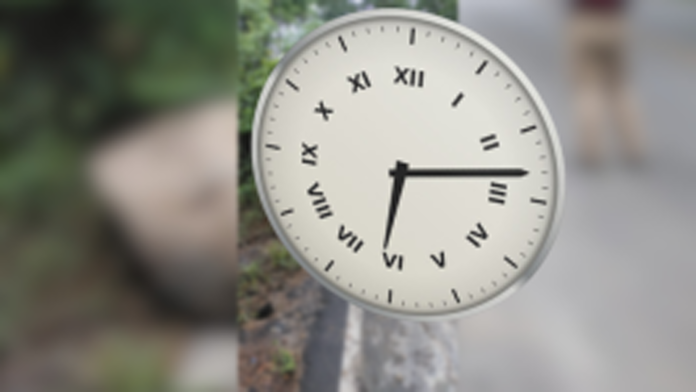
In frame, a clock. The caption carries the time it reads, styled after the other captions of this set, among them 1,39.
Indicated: 6,13
